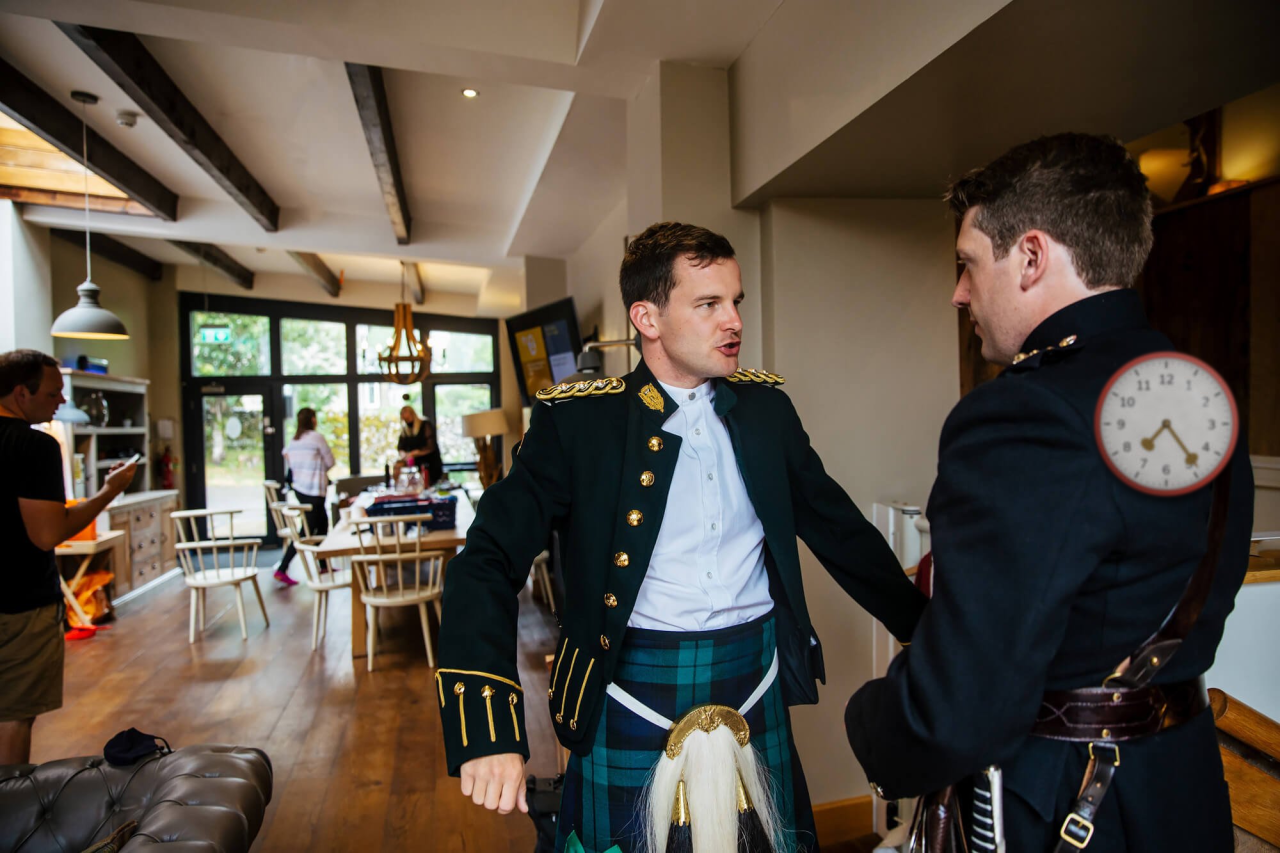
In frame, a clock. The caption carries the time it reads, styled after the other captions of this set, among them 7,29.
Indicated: 7,24
